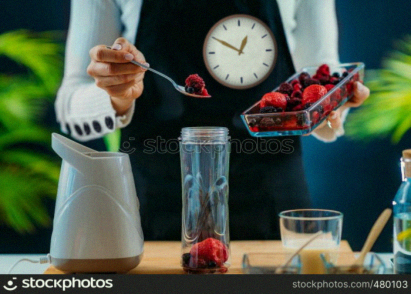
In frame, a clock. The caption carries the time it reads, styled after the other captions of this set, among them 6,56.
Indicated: 12,50
